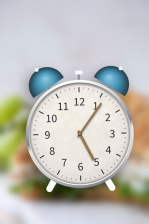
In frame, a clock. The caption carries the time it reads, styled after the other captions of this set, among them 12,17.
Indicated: 5,06
